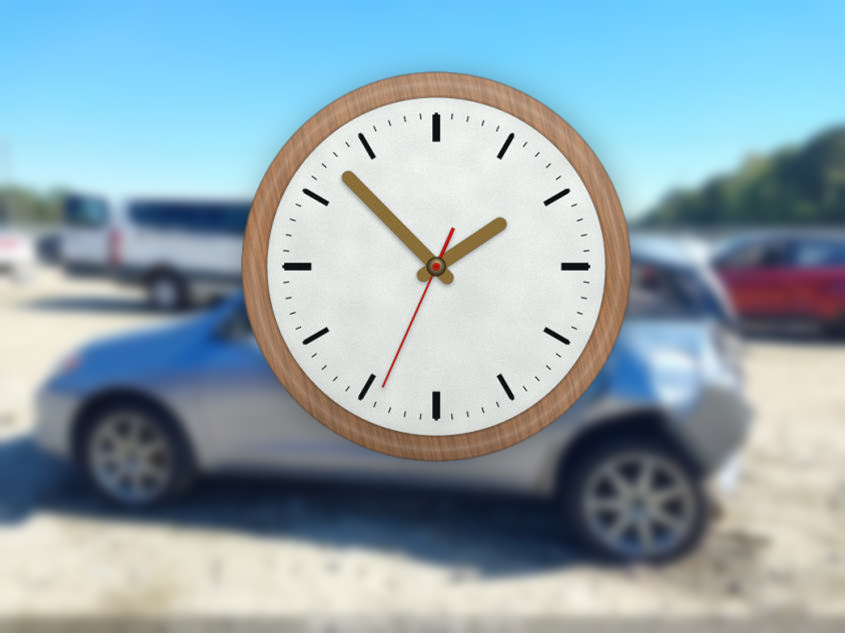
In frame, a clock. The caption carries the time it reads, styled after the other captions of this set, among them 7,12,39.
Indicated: 1,52,34
